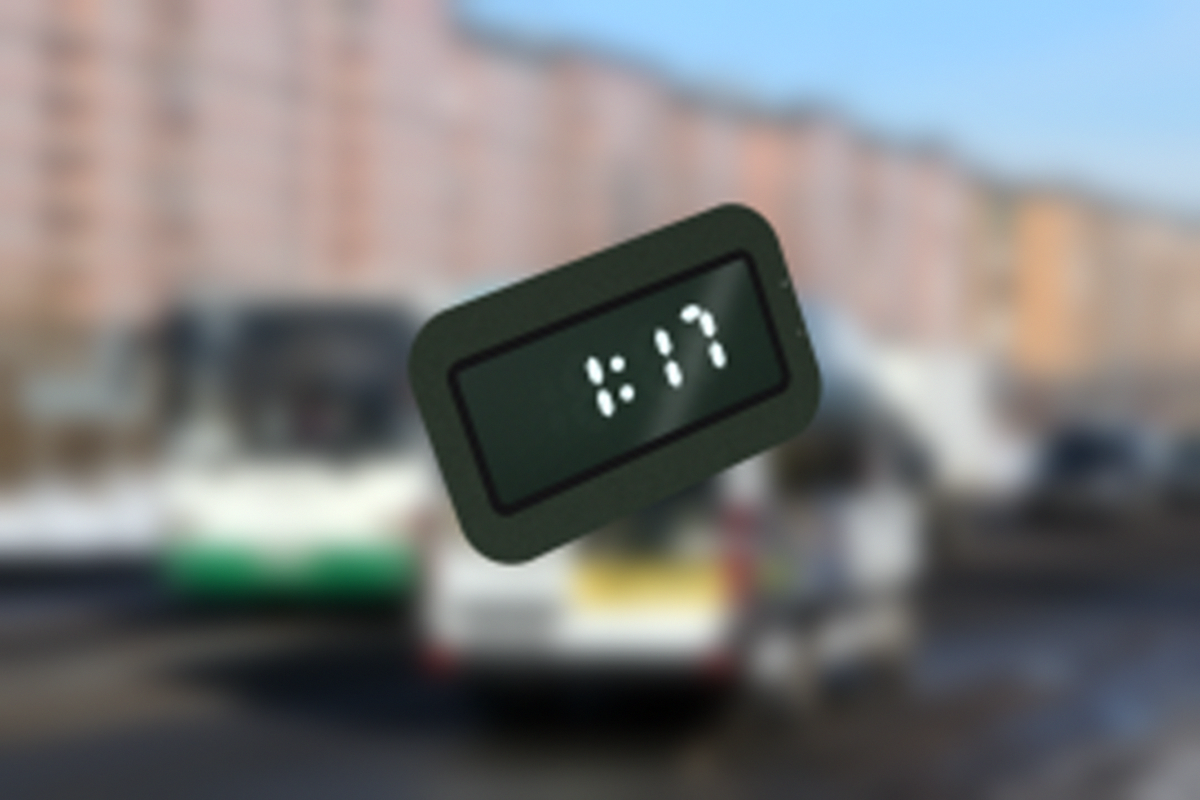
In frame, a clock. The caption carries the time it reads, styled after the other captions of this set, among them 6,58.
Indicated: 1,17
